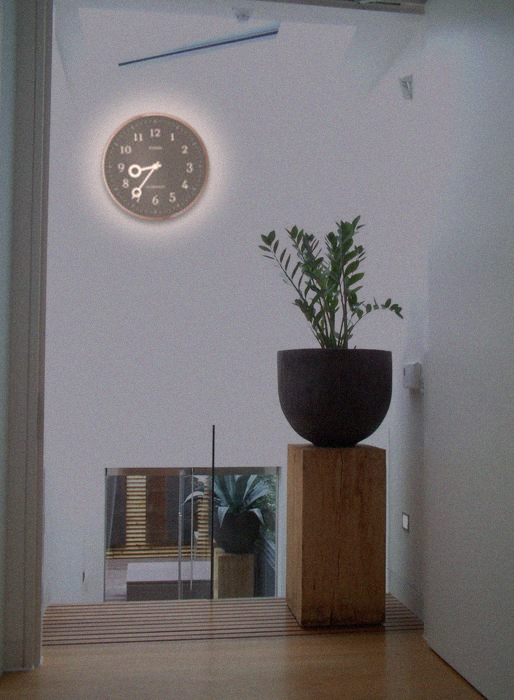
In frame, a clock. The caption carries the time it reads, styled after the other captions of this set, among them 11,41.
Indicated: 8,36
